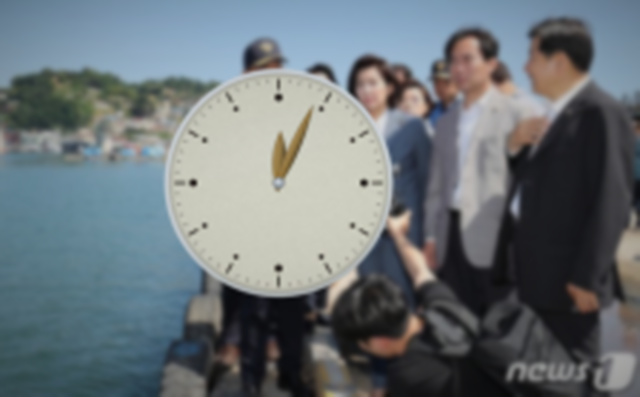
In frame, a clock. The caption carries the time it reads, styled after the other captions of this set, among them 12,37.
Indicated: 12,04
